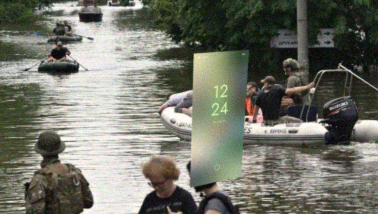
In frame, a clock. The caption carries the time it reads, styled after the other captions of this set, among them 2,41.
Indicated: 12,24
